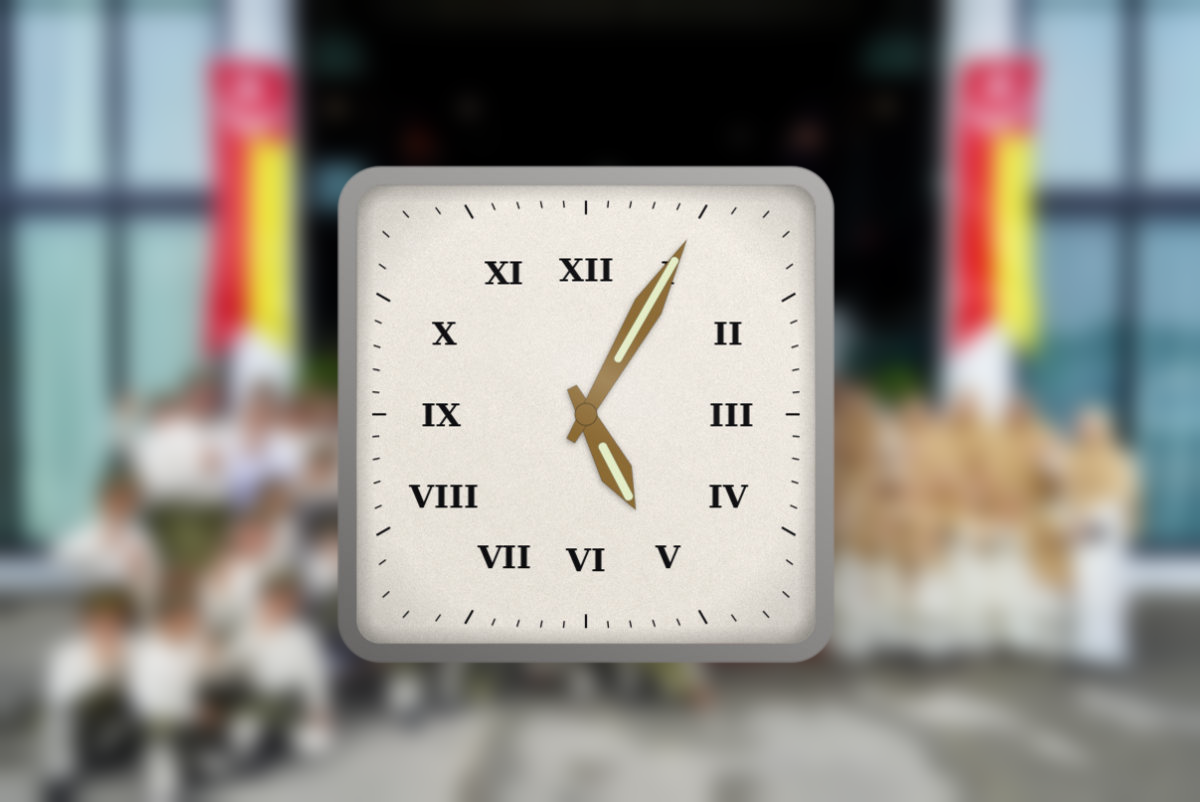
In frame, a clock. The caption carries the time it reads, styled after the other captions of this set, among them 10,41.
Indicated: 5,05
